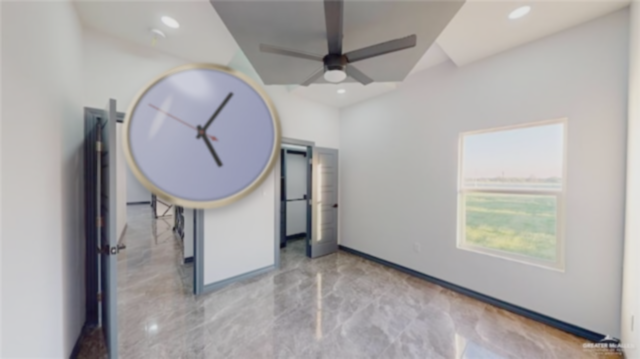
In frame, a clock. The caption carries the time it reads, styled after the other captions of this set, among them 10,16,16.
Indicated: 5,05,50
